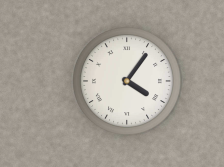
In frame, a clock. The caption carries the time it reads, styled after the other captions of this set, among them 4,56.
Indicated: 4,06
